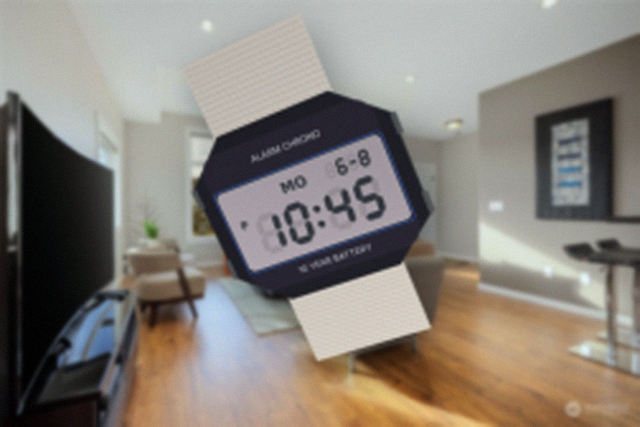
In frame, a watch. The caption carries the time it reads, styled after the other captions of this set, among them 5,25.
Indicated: 10,45
